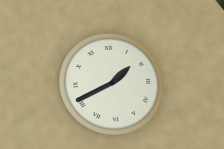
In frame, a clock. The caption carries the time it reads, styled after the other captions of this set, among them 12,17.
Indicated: 1,41
